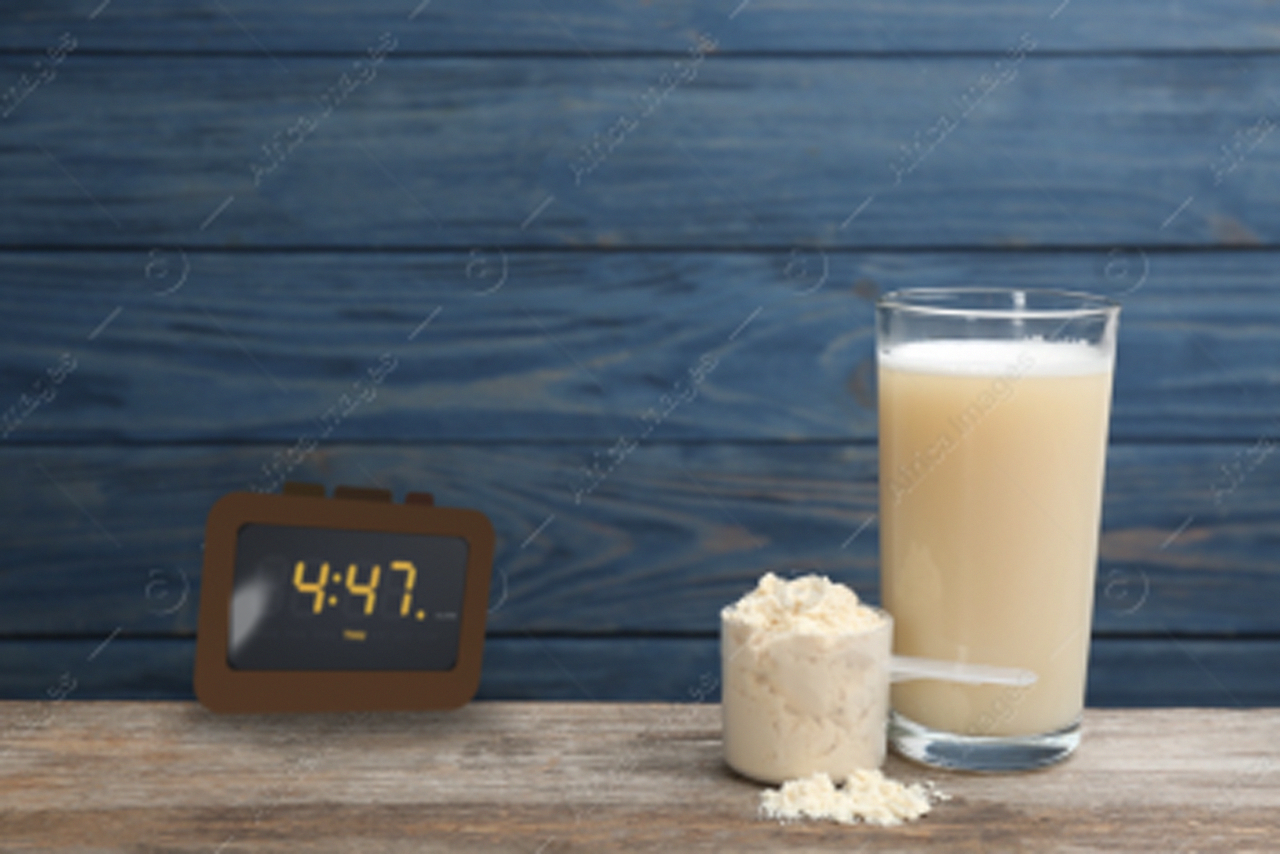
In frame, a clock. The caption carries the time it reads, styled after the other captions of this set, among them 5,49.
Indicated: 4,47
